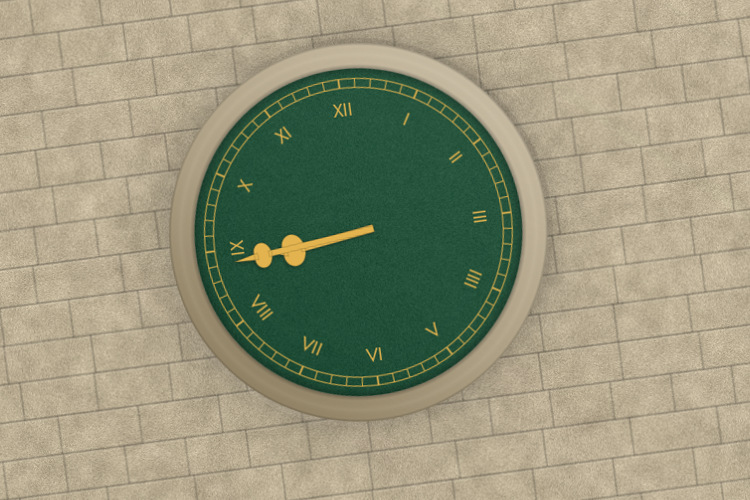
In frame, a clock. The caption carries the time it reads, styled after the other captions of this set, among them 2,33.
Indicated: 8,44
